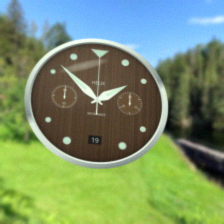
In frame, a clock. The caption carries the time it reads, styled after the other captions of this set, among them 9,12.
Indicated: 1,52
